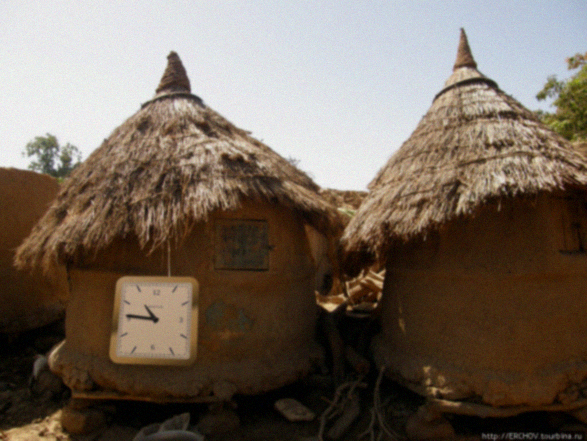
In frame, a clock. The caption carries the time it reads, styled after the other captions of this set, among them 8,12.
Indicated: 10,46
